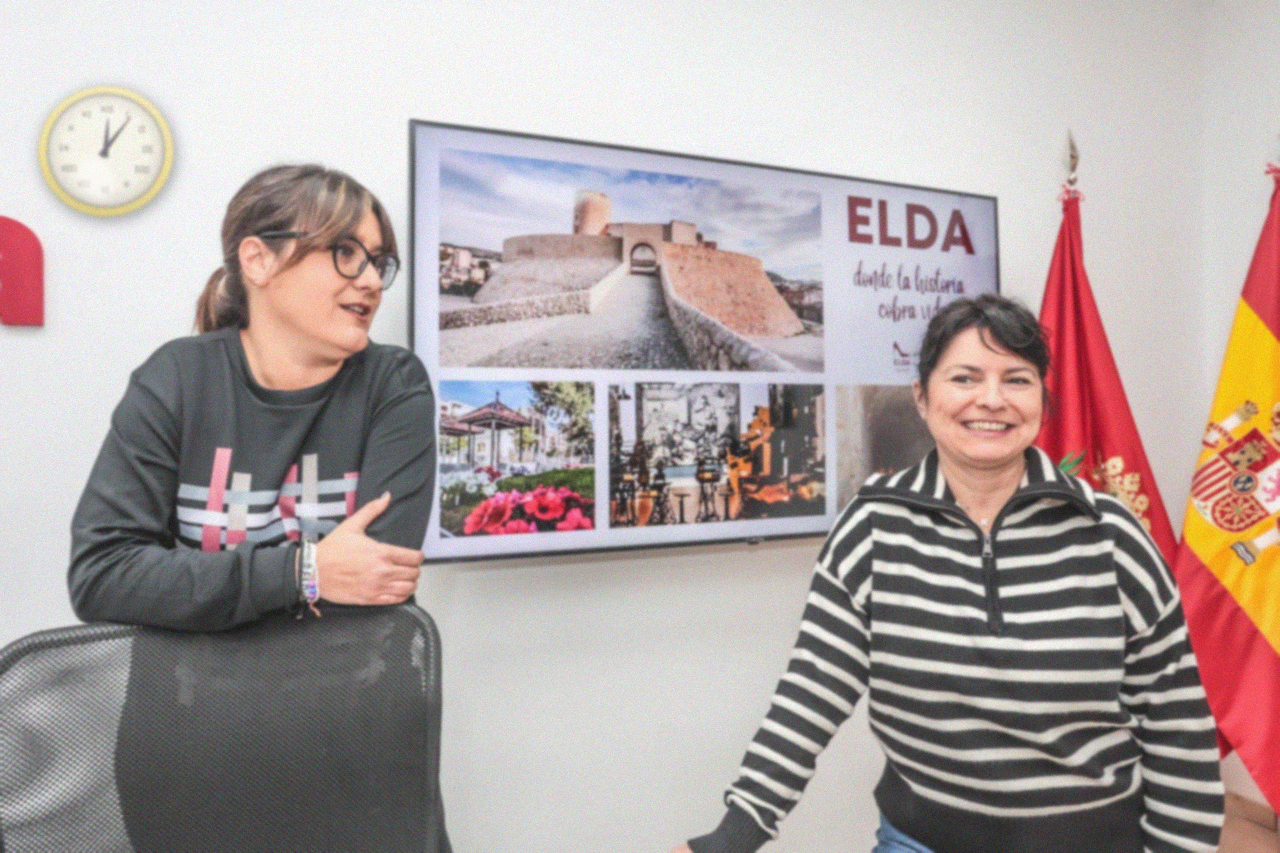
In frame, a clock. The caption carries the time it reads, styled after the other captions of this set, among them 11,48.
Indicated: 12,06
